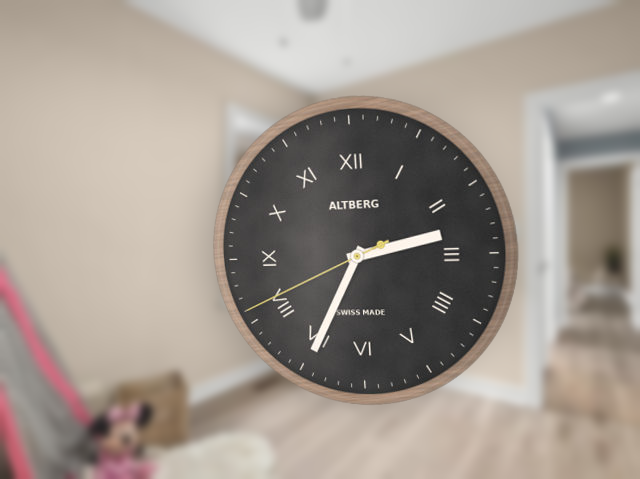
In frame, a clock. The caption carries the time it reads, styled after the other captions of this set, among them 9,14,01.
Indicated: 2,34,41
